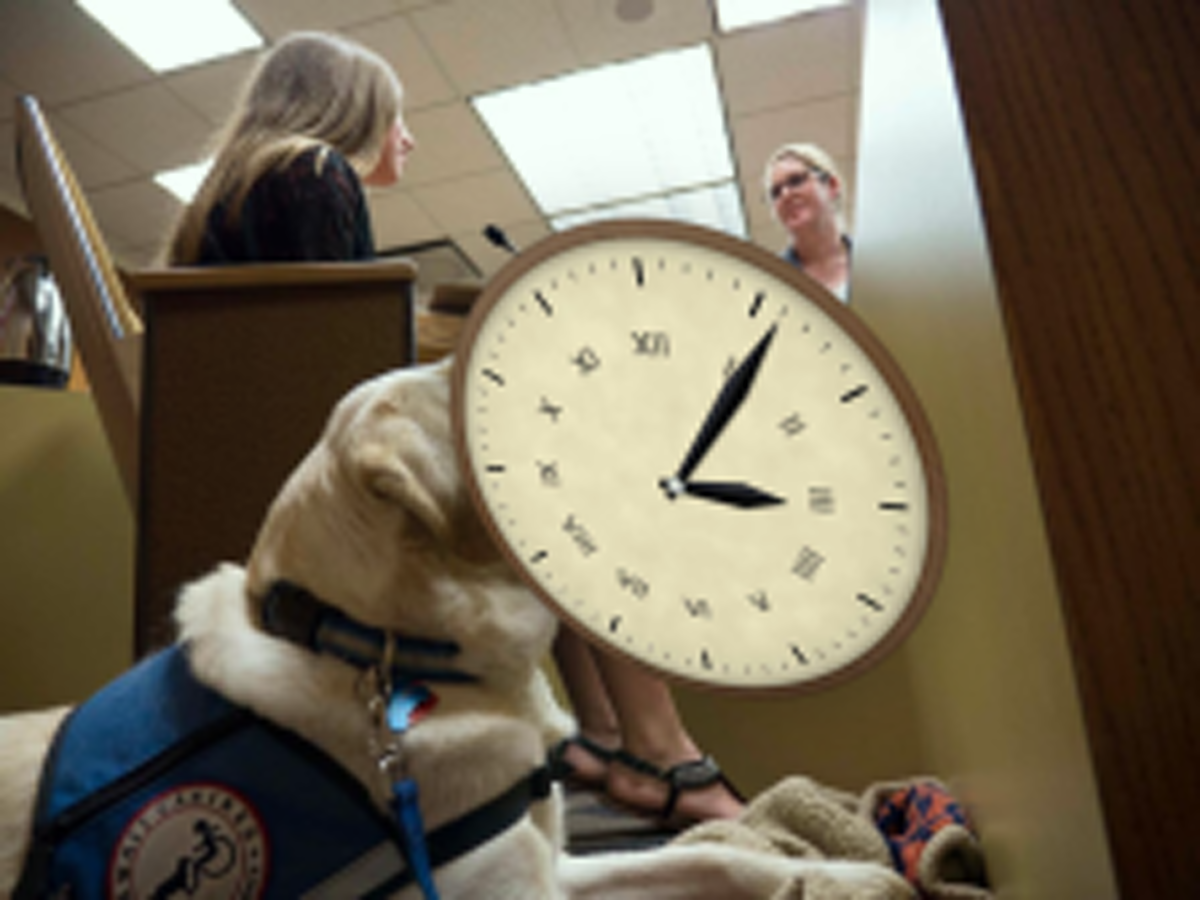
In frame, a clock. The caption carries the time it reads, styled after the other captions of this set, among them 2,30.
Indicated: 3,06
